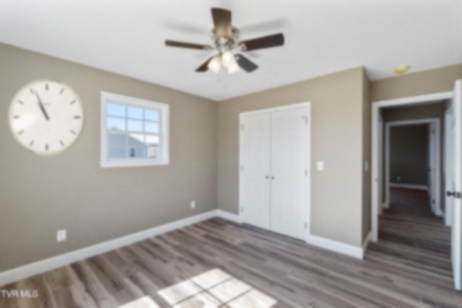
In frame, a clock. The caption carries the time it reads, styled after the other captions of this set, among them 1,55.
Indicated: 10,56
